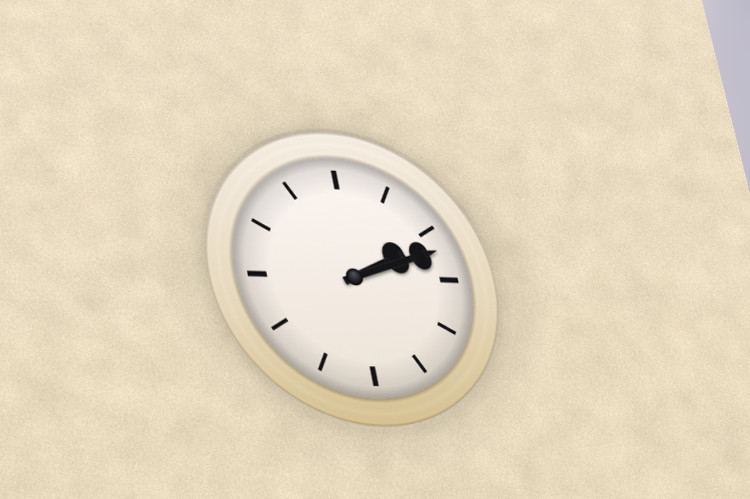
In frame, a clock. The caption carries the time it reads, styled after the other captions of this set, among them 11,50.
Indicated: 2,12
